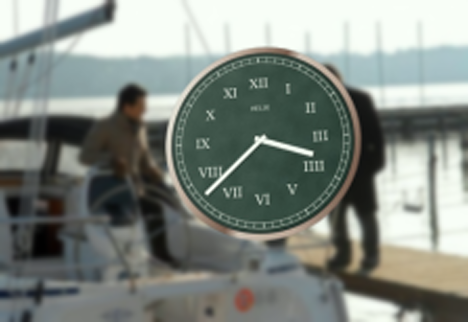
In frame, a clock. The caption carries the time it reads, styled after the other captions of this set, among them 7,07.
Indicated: 3,38
